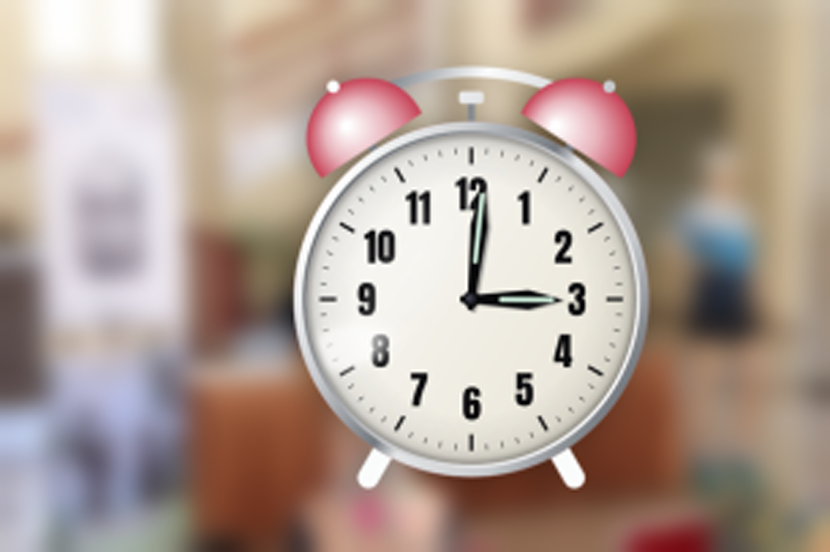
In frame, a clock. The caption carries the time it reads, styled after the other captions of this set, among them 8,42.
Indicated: 3,01
